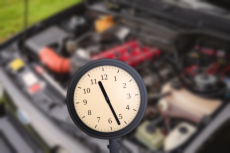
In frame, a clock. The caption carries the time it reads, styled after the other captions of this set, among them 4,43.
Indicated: 11,27
